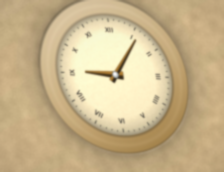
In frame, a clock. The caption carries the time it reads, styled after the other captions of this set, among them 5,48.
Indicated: 9,06
